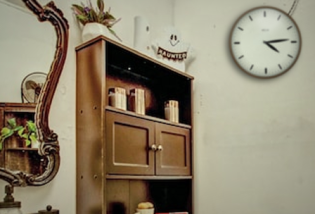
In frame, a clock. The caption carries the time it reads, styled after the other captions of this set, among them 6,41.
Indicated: 4,14
